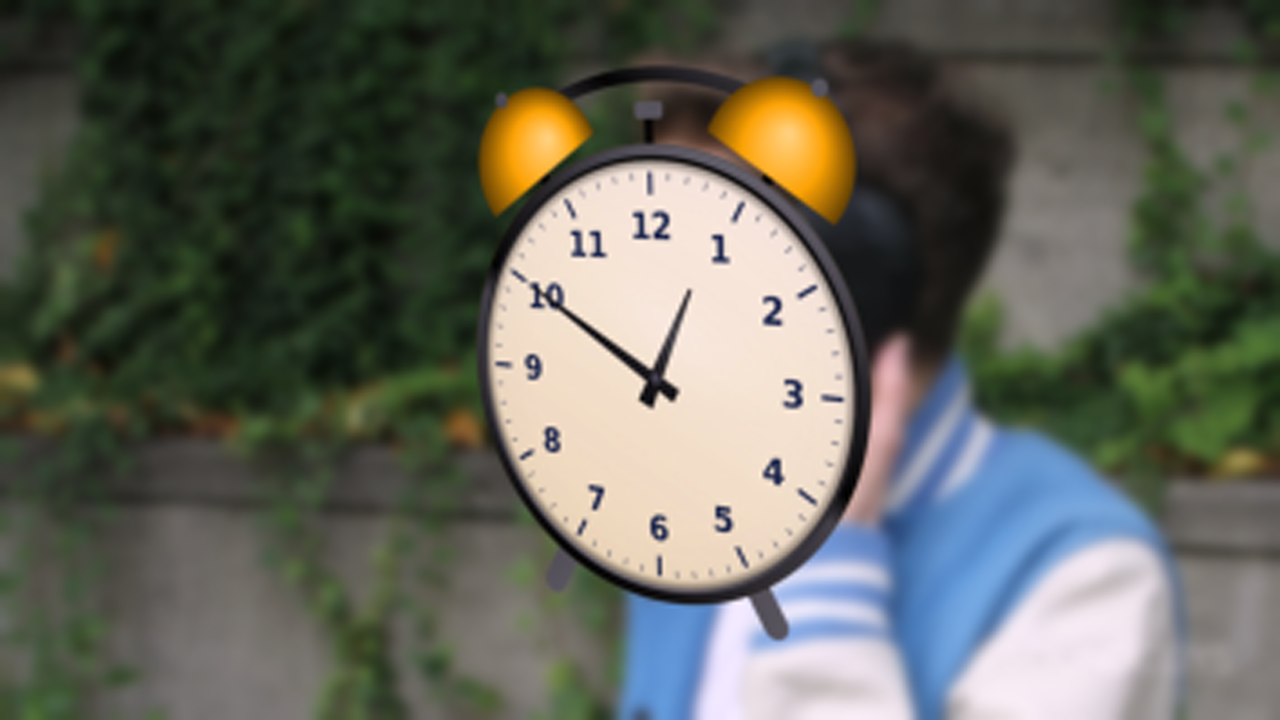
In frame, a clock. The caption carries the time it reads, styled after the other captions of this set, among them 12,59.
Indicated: 12,50
